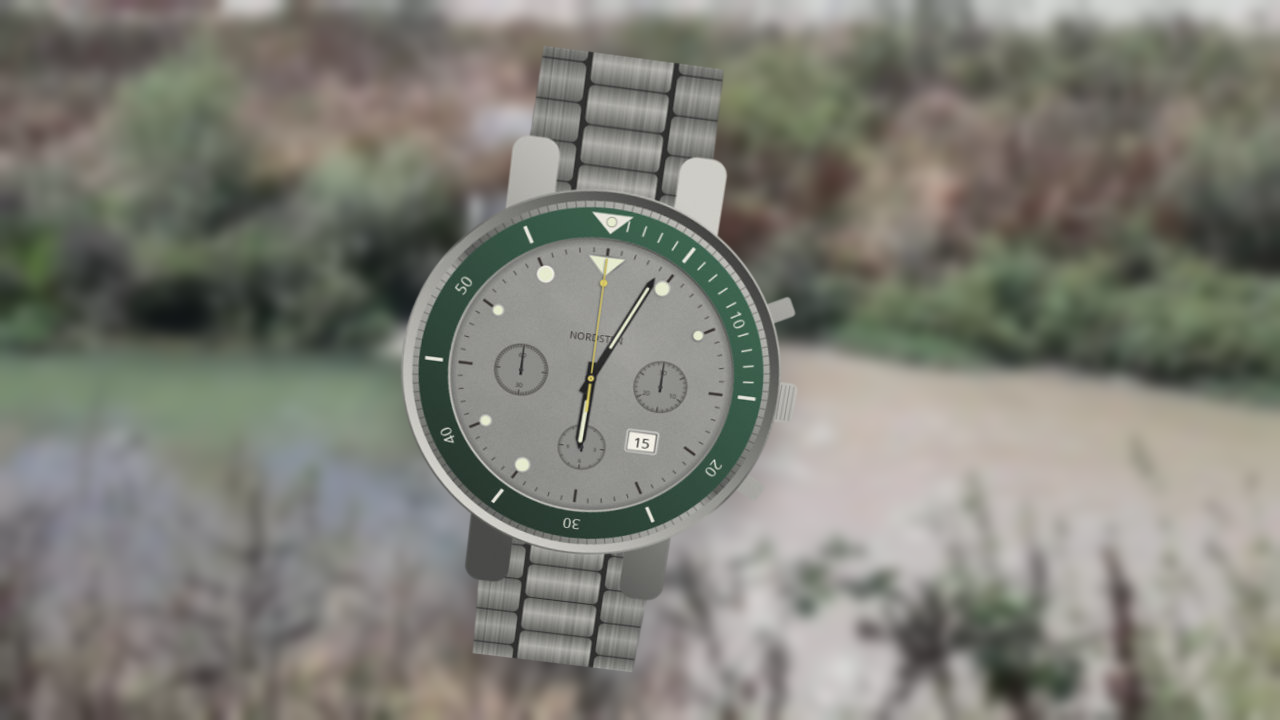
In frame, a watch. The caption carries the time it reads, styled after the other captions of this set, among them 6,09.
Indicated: 6,04
